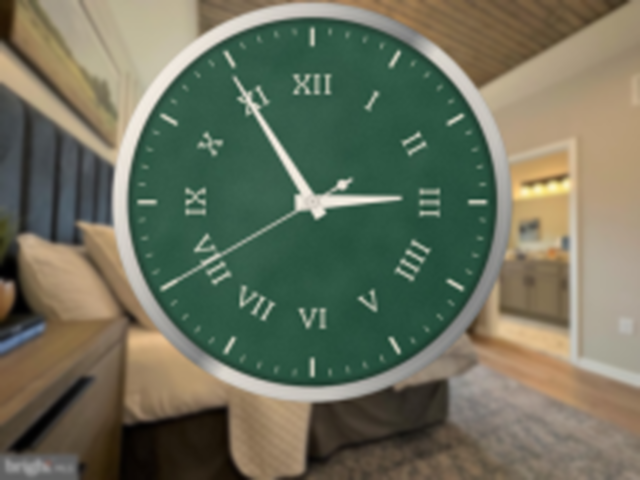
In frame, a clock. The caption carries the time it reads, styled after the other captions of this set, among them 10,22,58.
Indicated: 2,54,40
